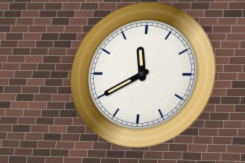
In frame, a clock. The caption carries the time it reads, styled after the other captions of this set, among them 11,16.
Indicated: 11,40
